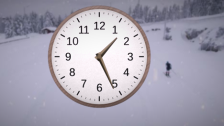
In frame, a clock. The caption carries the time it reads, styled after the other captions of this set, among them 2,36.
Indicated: 1,26
